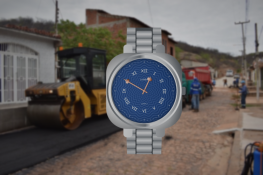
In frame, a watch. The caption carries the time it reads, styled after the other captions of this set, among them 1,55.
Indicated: 12,50
